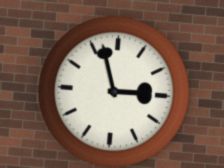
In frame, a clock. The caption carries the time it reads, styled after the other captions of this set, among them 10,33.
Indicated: 2,57
